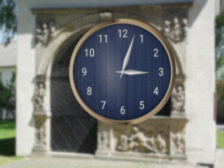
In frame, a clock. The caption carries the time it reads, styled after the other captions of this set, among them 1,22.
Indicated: 3,03
